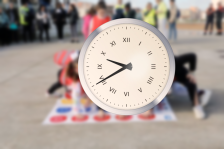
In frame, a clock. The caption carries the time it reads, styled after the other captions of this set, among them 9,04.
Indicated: 9,40
